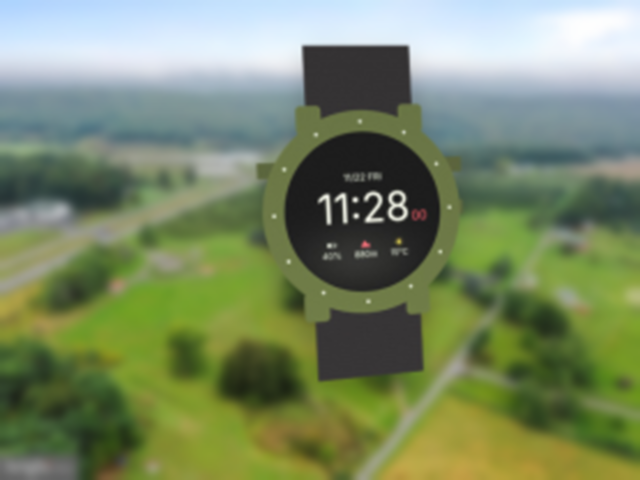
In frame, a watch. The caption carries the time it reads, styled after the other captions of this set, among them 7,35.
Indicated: 11,28
